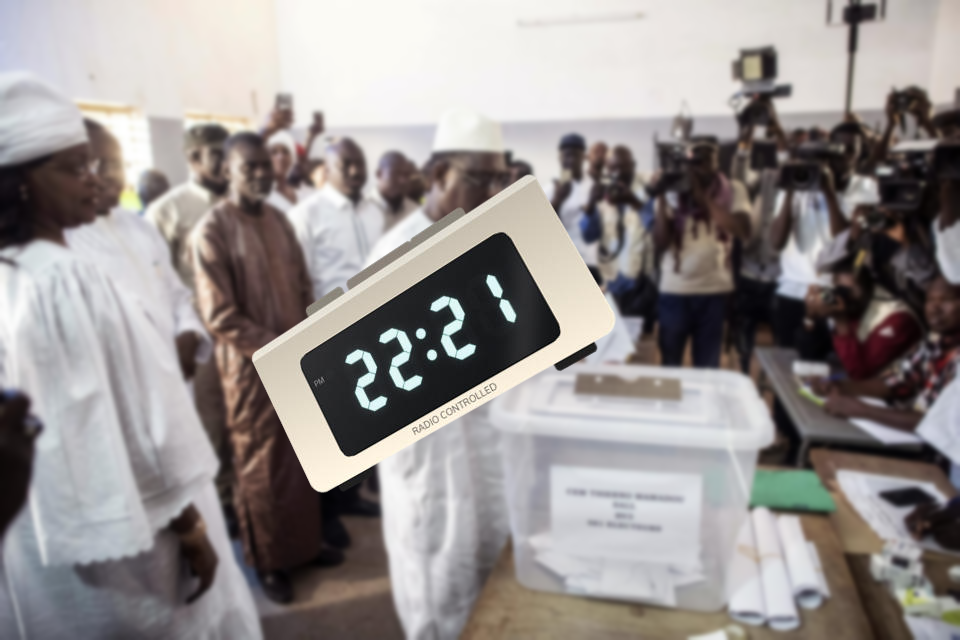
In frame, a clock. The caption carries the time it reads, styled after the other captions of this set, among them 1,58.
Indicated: 22,21
